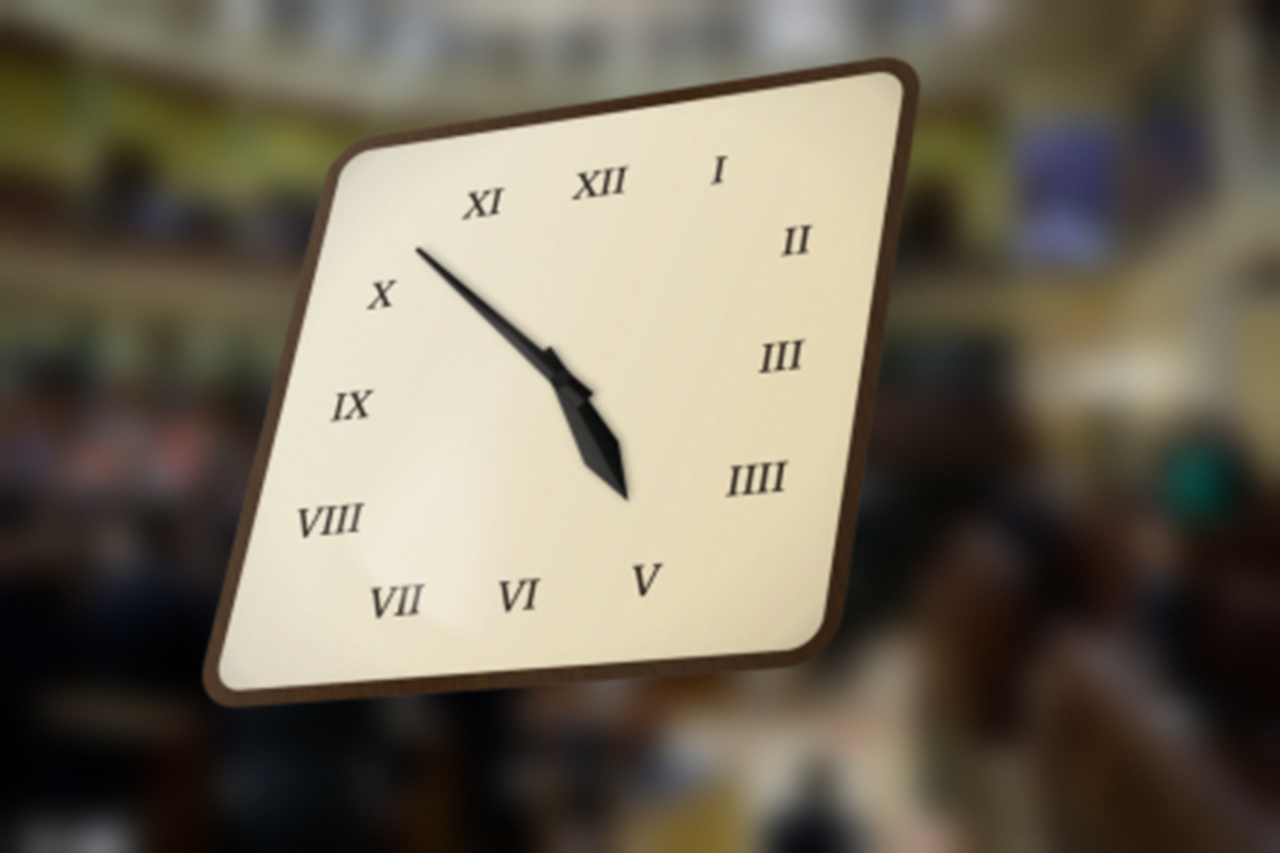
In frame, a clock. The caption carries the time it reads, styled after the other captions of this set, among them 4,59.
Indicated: 4,52
